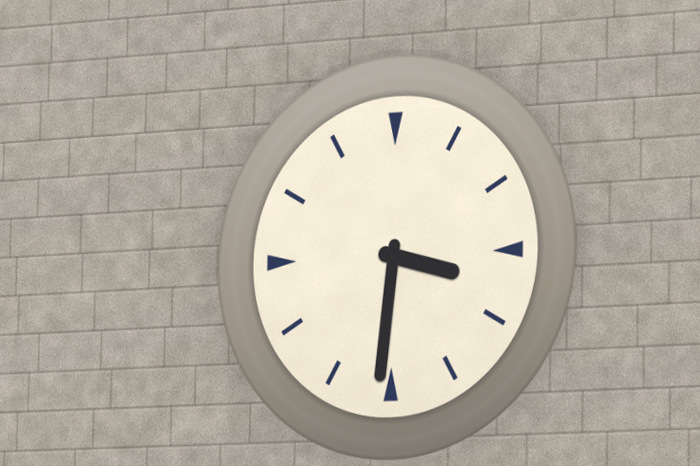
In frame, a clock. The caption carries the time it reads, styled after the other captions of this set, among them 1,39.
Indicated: 3,31
